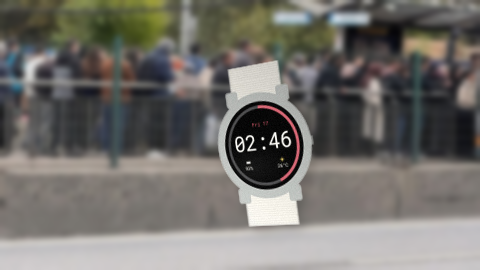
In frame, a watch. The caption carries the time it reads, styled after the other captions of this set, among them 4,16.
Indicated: 2,46
